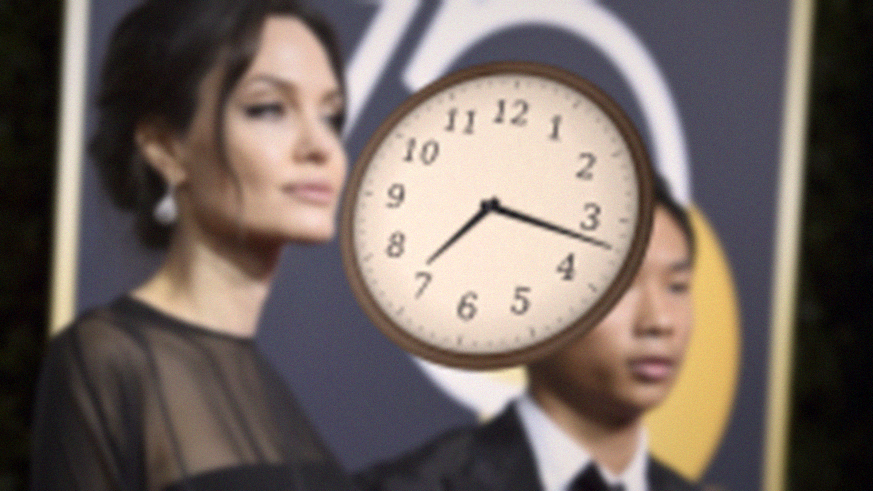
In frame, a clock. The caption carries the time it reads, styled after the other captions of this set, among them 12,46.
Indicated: 7,17
